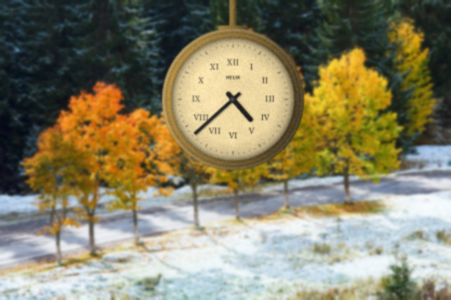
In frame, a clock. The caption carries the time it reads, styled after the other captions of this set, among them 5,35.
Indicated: 4,38
